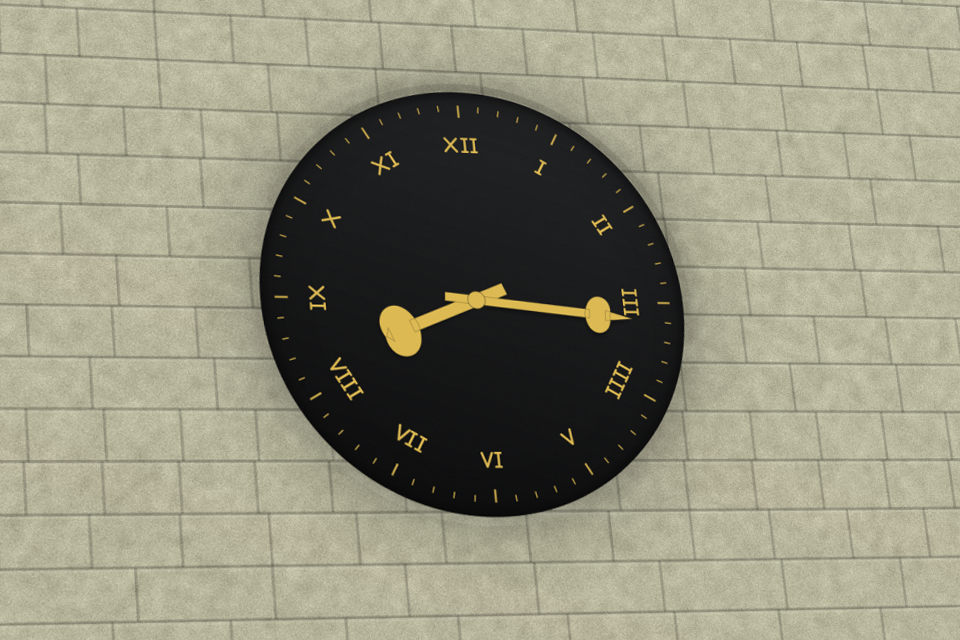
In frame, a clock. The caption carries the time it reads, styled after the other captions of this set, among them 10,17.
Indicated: 8,16
